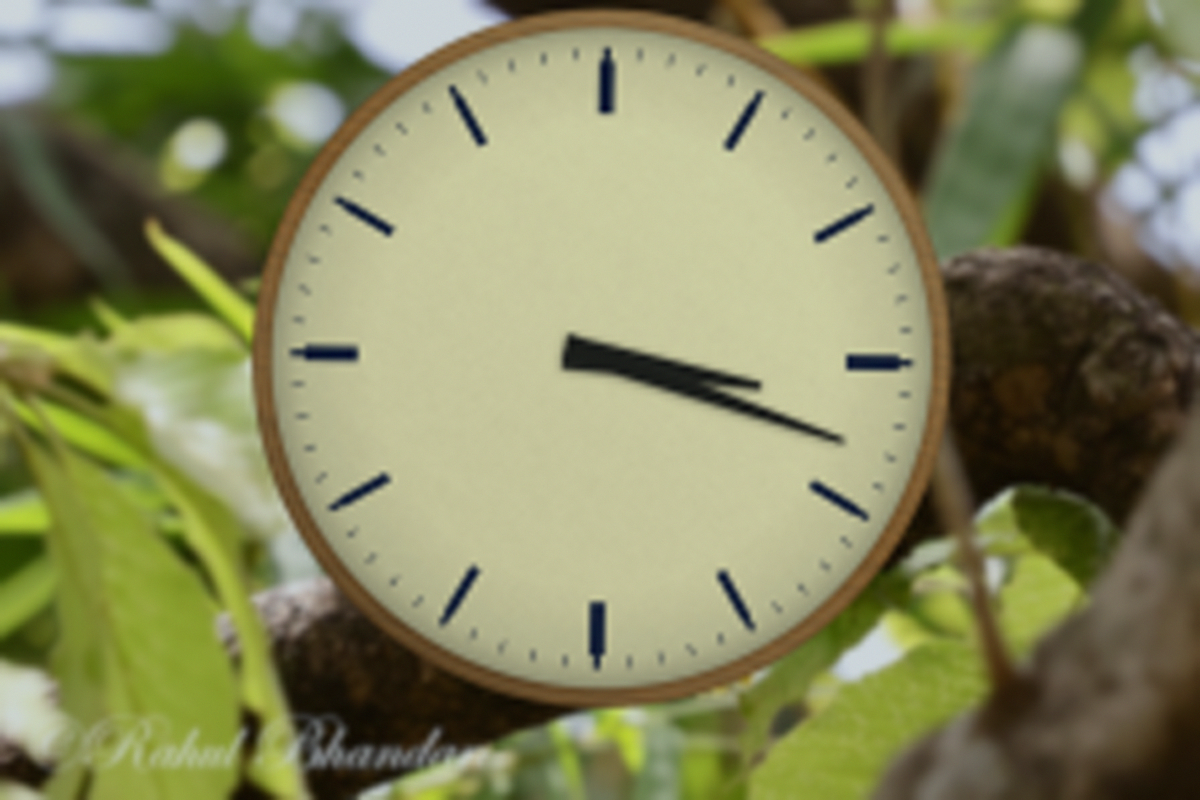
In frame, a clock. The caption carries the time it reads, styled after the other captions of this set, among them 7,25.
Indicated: 3,18
